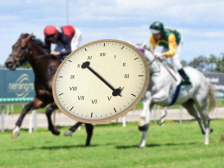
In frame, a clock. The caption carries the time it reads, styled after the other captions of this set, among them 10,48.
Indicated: 10,22
